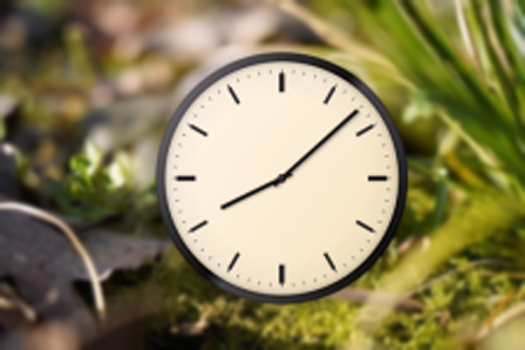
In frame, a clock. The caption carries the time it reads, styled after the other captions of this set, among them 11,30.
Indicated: 8,08
